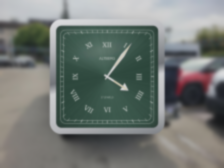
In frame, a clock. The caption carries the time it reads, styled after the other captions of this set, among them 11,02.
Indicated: 4,06
